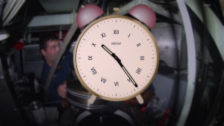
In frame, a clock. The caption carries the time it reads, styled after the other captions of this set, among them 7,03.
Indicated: 10,24
